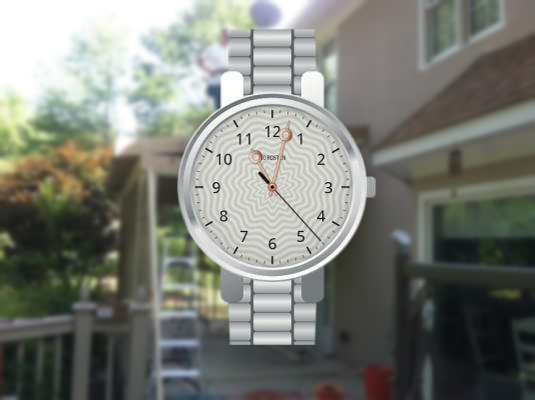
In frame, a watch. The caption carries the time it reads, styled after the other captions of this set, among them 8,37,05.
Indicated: 11,02,23
